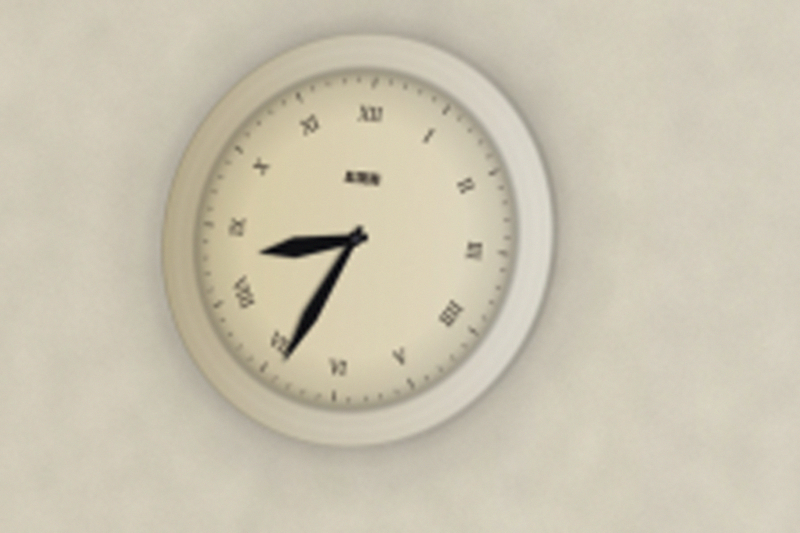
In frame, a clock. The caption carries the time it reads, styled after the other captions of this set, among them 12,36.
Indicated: 8,34
